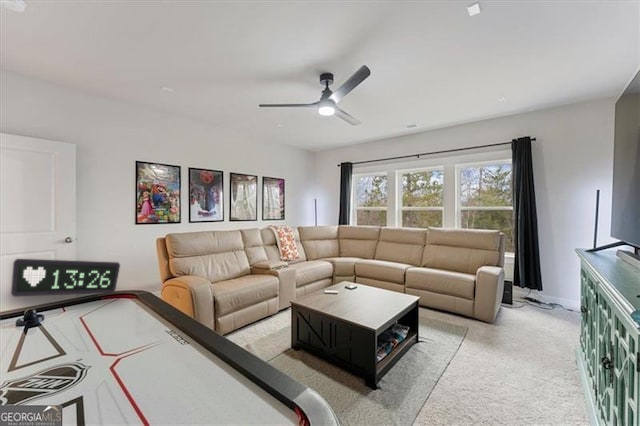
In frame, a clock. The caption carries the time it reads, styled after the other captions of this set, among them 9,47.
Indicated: 13,26
